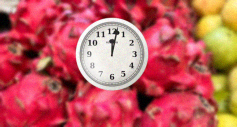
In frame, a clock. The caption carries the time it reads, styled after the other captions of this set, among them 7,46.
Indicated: 12,02
